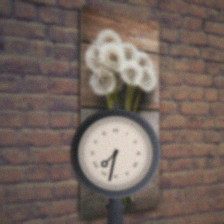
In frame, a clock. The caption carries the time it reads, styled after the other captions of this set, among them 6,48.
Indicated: 7,32
